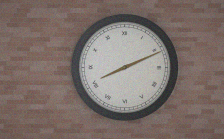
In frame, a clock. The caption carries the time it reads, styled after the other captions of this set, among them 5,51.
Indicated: 8,11
